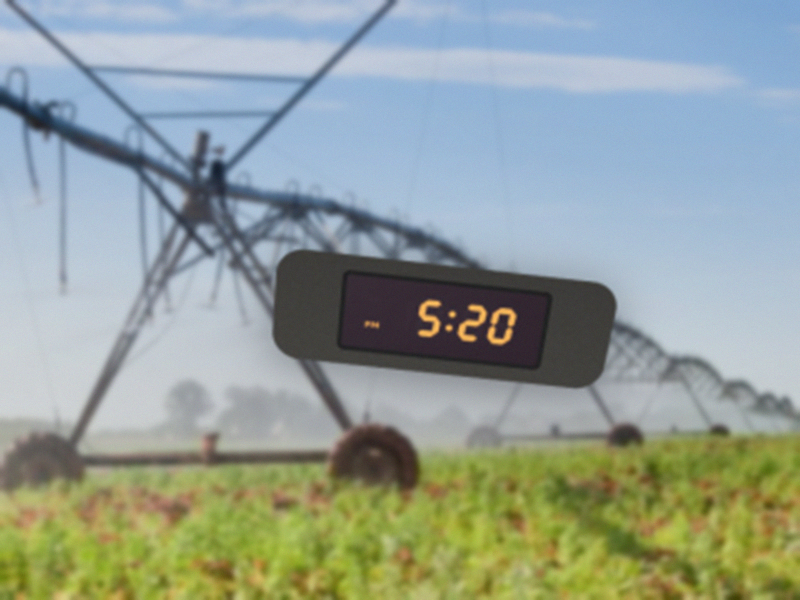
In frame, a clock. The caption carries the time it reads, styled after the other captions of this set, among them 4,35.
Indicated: 5,20
